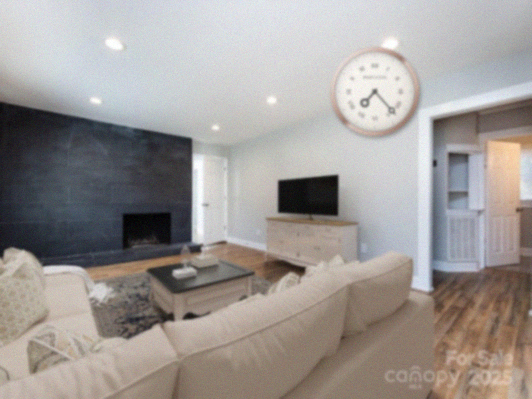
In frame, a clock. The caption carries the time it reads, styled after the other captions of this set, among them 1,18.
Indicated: 7,23
